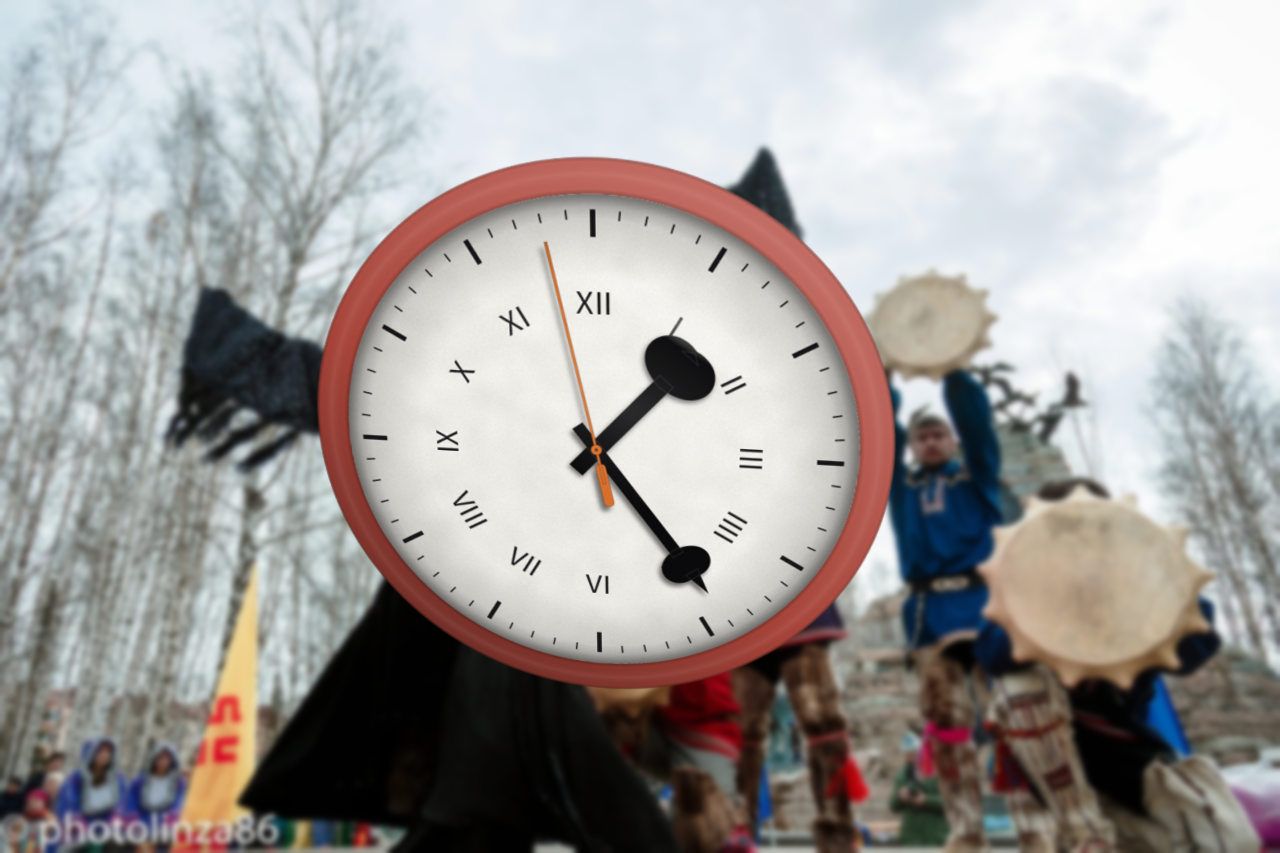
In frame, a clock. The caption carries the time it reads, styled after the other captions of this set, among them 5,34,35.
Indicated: 1,23,58
